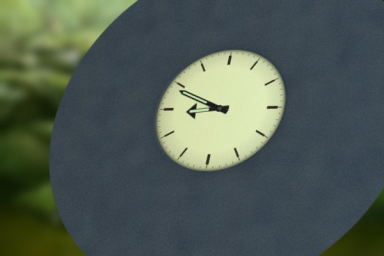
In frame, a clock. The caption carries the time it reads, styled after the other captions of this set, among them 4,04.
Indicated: 8,49
